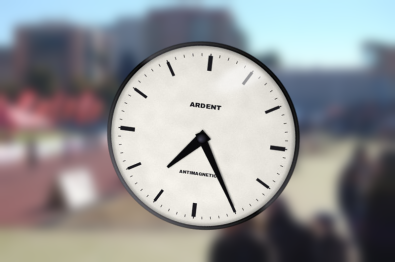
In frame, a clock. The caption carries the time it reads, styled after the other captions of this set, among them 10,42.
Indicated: 7,25
